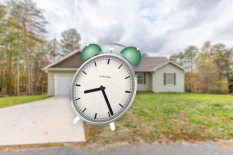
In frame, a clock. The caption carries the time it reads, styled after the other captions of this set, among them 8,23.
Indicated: 8,24
